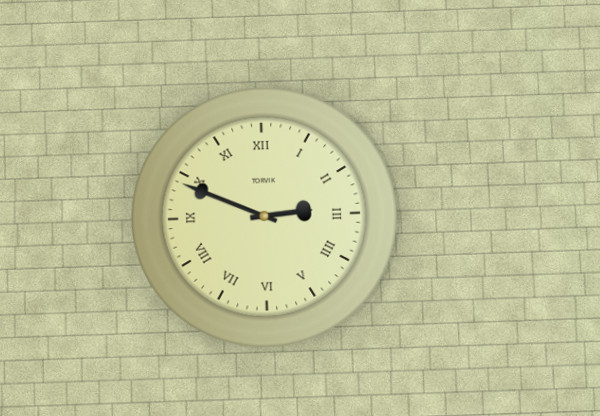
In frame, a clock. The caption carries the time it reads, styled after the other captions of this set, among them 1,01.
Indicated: 2,49
